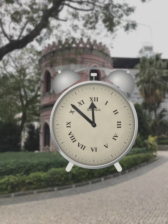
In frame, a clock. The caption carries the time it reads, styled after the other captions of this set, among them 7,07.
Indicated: 11,52
